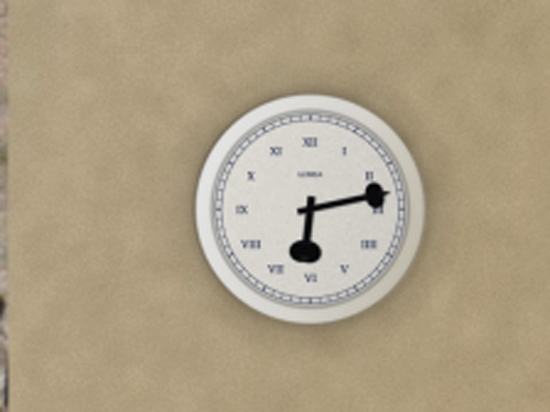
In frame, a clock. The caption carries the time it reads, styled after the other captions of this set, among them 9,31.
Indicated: 6,13
